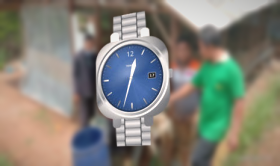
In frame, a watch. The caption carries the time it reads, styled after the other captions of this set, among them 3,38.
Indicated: 12,33
